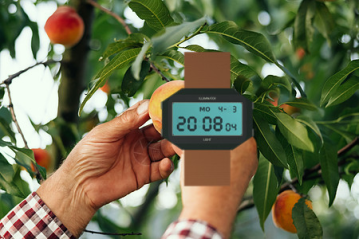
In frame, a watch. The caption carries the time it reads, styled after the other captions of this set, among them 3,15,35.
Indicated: 20,08,04
